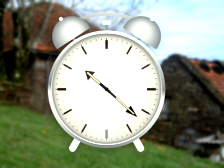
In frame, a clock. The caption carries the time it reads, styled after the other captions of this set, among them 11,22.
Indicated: 10,22
